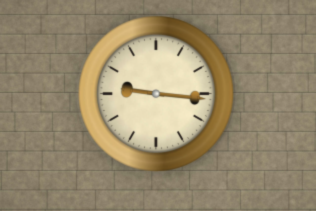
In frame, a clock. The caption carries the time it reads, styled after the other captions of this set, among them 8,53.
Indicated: 9,16
